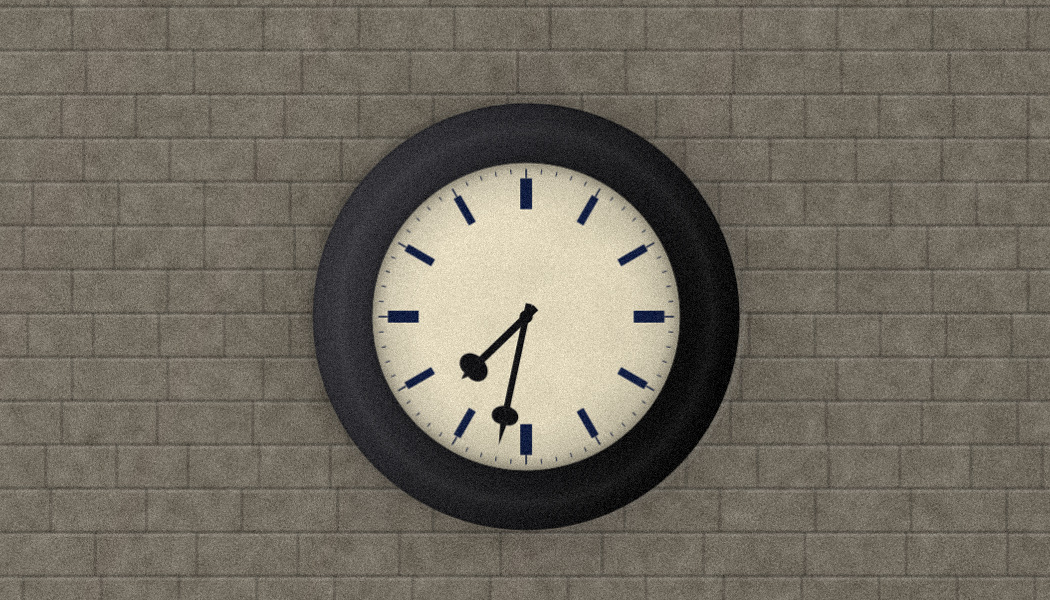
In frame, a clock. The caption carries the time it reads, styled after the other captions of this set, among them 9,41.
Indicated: 7,32
